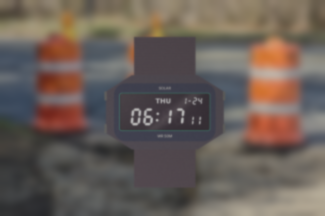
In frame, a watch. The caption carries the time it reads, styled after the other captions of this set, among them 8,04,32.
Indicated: 6,17,11
